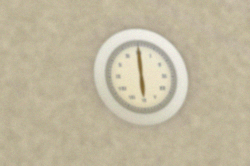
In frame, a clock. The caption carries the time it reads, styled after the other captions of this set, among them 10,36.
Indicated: 6,00
